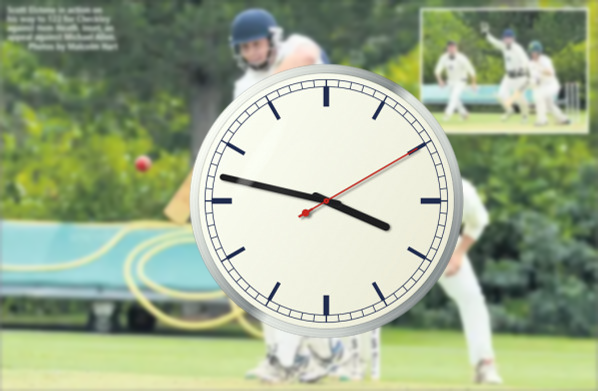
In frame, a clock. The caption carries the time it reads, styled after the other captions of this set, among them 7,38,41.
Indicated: 3,47,10
